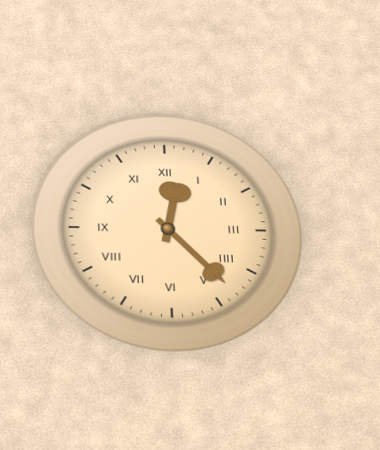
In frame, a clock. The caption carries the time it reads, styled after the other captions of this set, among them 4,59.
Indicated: 12,23
